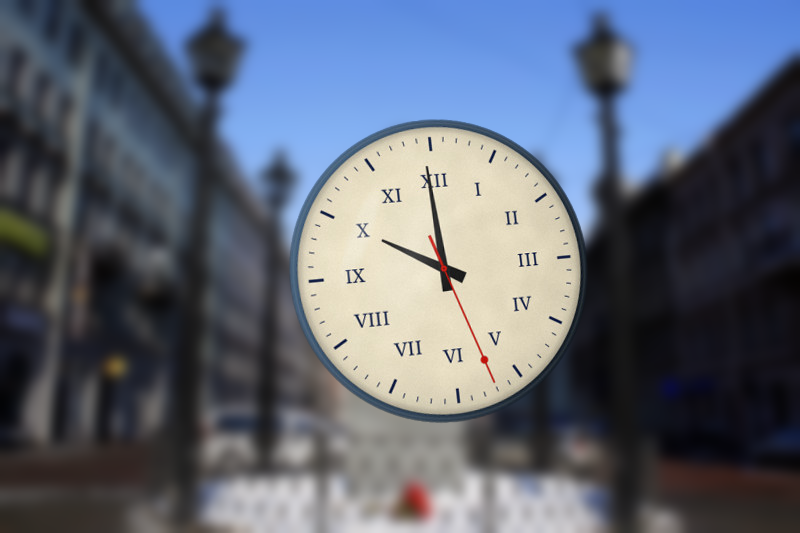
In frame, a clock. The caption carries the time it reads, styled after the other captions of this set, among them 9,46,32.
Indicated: 9,59,27
